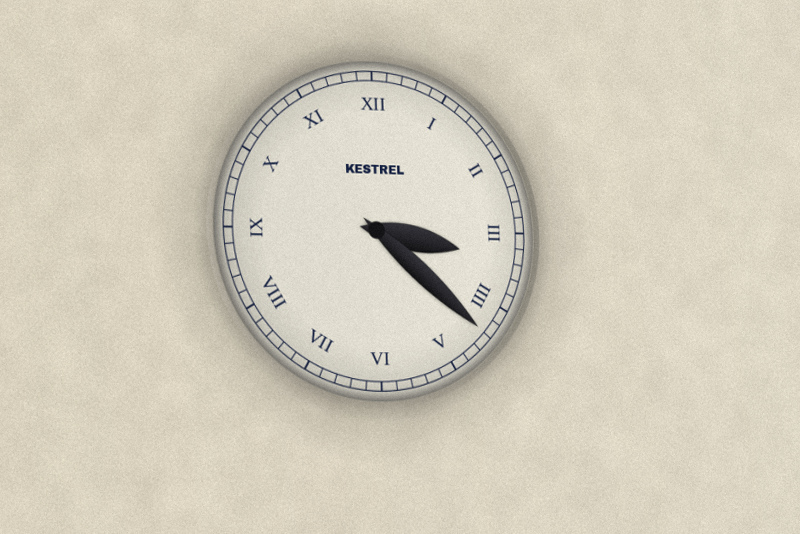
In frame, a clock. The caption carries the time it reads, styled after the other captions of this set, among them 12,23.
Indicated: 3,22
